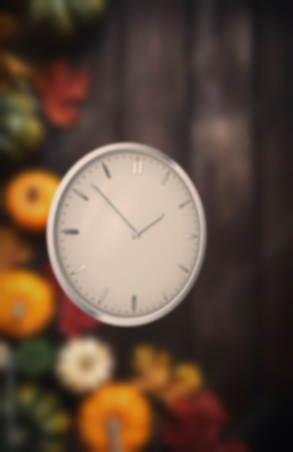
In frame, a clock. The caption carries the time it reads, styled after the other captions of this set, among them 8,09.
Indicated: 1,52
